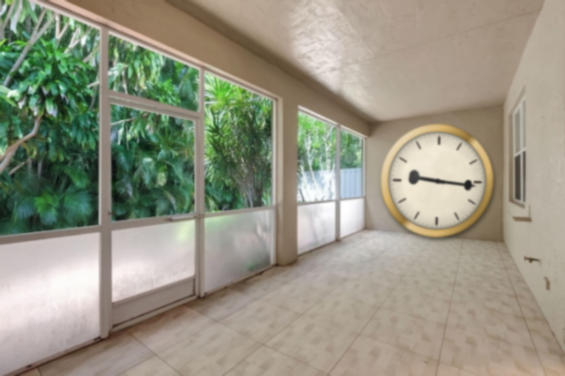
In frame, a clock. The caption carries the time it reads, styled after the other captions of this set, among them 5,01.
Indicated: 9,16
